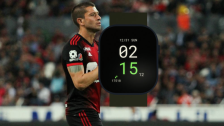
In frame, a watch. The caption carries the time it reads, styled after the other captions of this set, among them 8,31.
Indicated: 2,15
